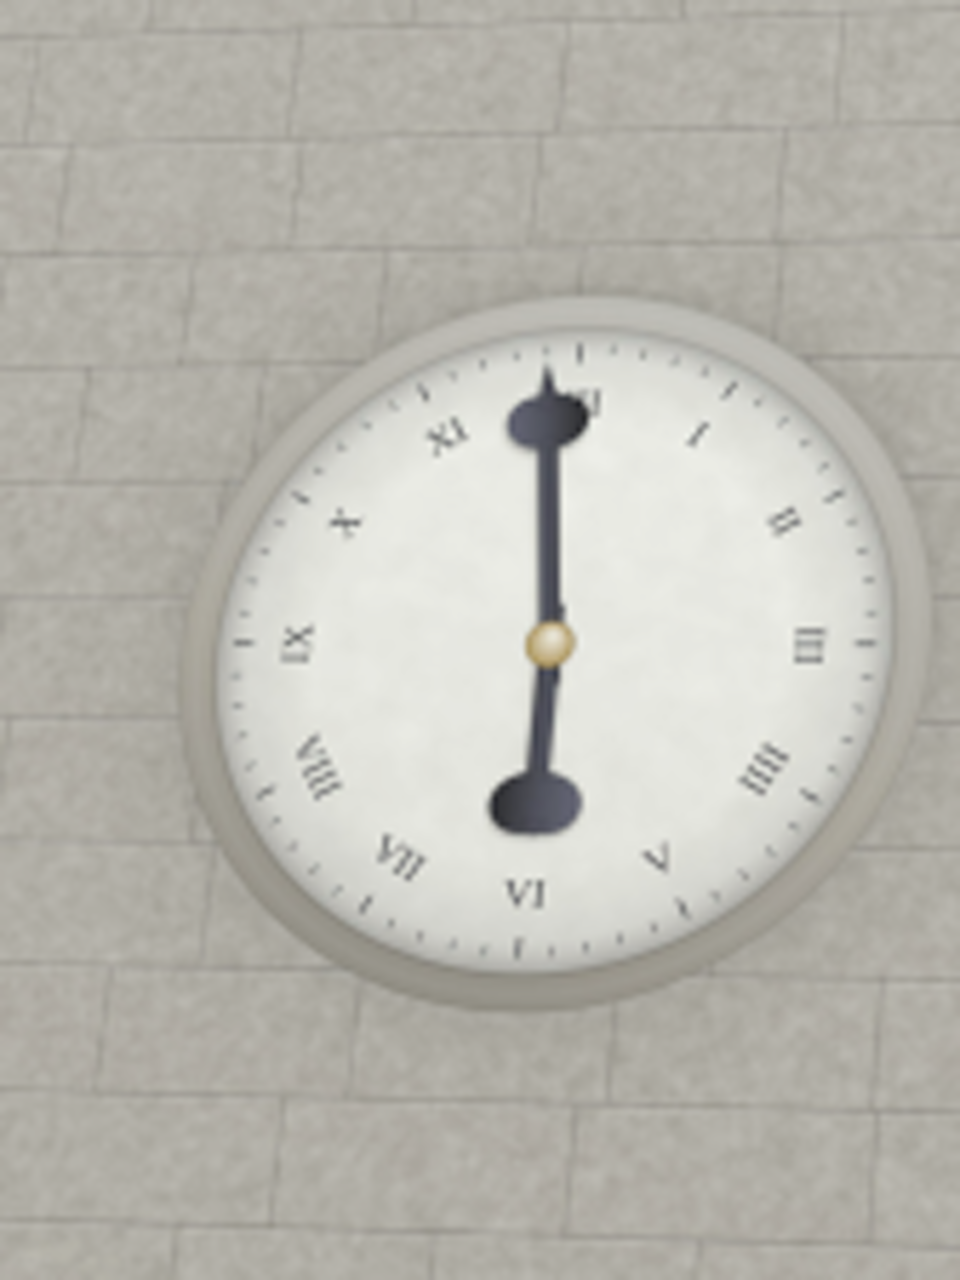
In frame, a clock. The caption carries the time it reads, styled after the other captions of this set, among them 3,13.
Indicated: 5,59
